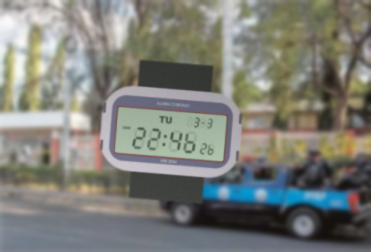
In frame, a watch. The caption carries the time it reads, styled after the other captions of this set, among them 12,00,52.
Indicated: 22,46,26
